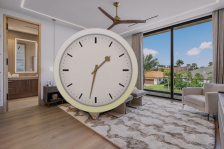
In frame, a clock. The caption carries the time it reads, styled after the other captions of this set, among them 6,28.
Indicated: 1,32
